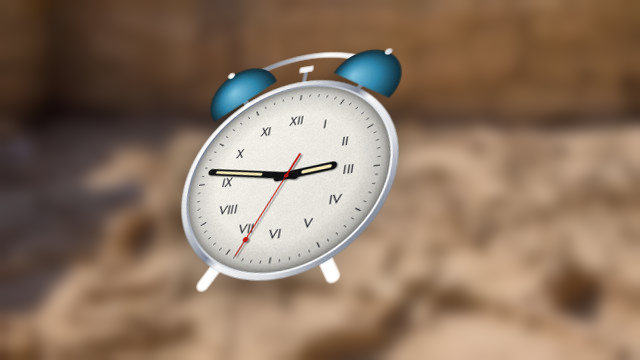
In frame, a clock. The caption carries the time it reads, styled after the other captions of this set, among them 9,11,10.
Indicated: 2,46,34
